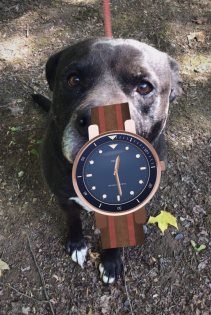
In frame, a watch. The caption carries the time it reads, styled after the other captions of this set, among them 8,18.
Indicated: 12,29
